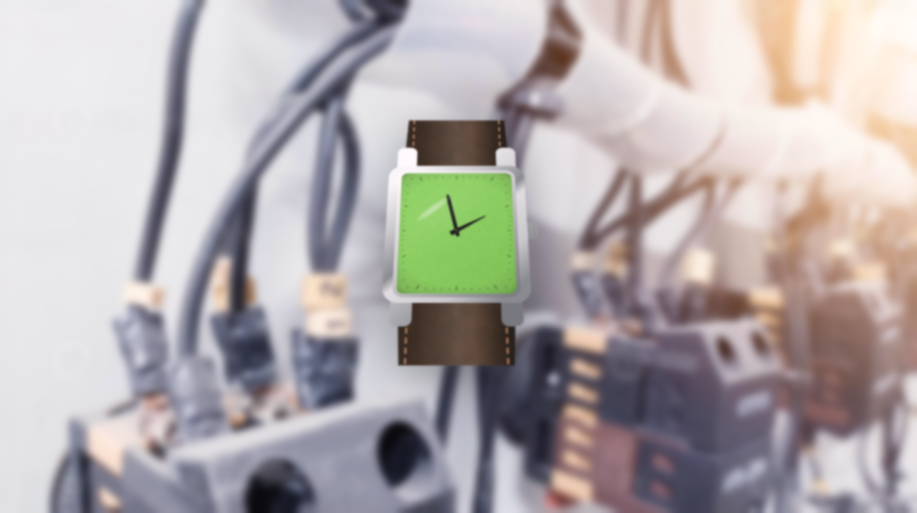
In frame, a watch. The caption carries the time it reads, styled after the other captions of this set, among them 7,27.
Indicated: 1,58
